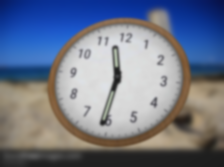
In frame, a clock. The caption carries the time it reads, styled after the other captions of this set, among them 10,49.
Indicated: 11,31
